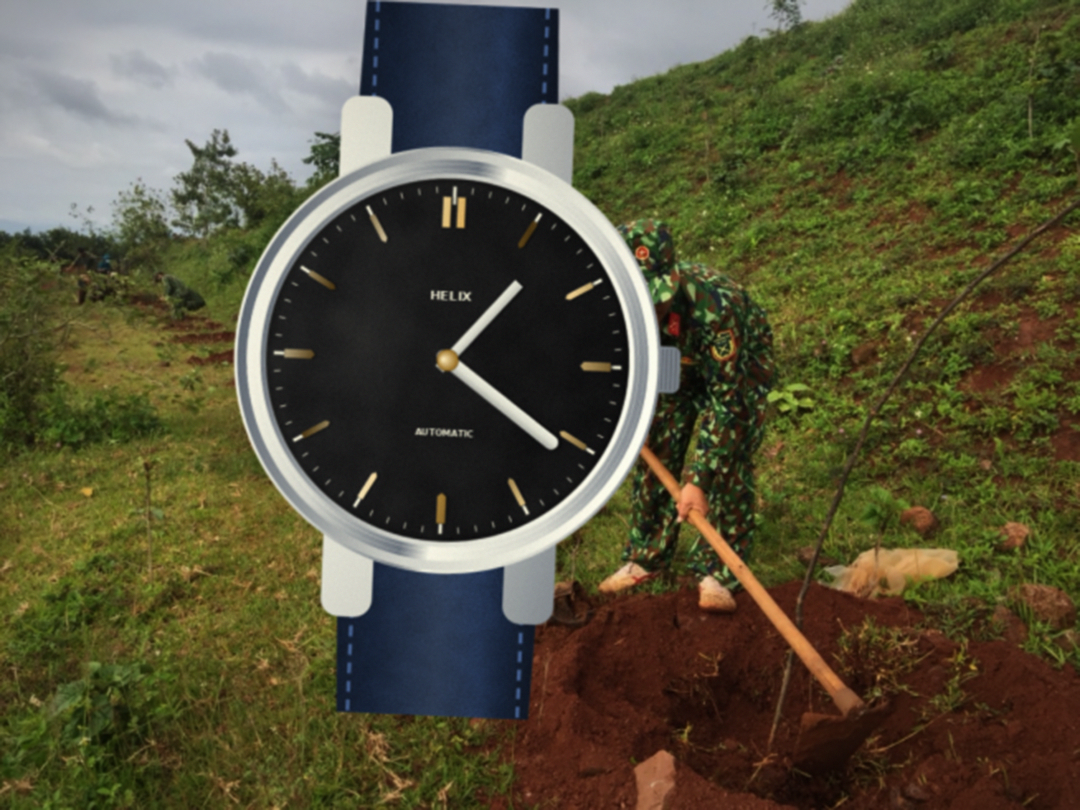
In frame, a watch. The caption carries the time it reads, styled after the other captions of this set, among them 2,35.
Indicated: 1,21
